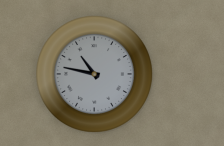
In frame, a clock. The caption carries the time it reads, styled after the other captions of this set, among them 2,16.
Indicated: 10,47
